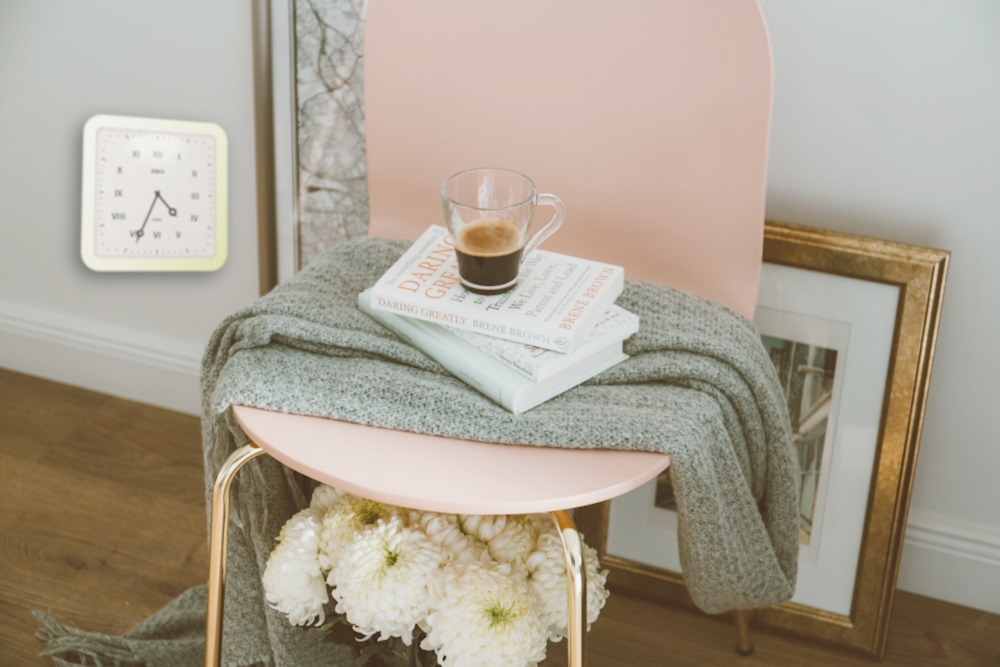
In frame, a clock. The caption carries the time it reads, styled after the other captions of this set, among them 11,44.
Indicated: 4,34
